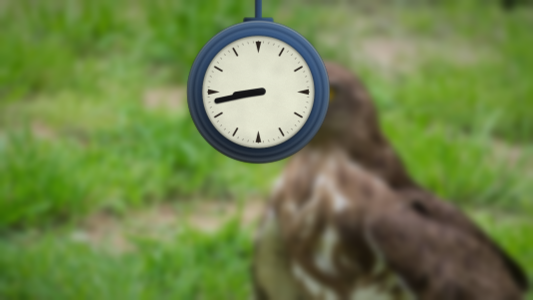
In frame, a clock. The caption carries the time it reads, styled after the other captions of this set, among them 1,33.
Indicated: 8,43
